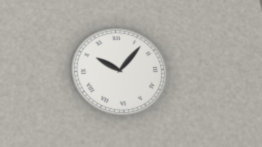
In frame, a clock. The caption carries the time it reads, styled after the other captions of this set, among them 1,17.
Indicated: 10,07
